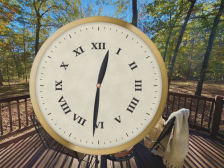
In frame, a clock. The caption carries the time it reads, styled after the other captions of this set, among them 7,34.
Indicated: 12,31
